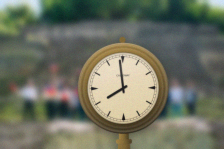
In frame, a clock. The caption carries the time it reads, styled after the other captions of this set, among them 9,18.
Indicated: 7,59
